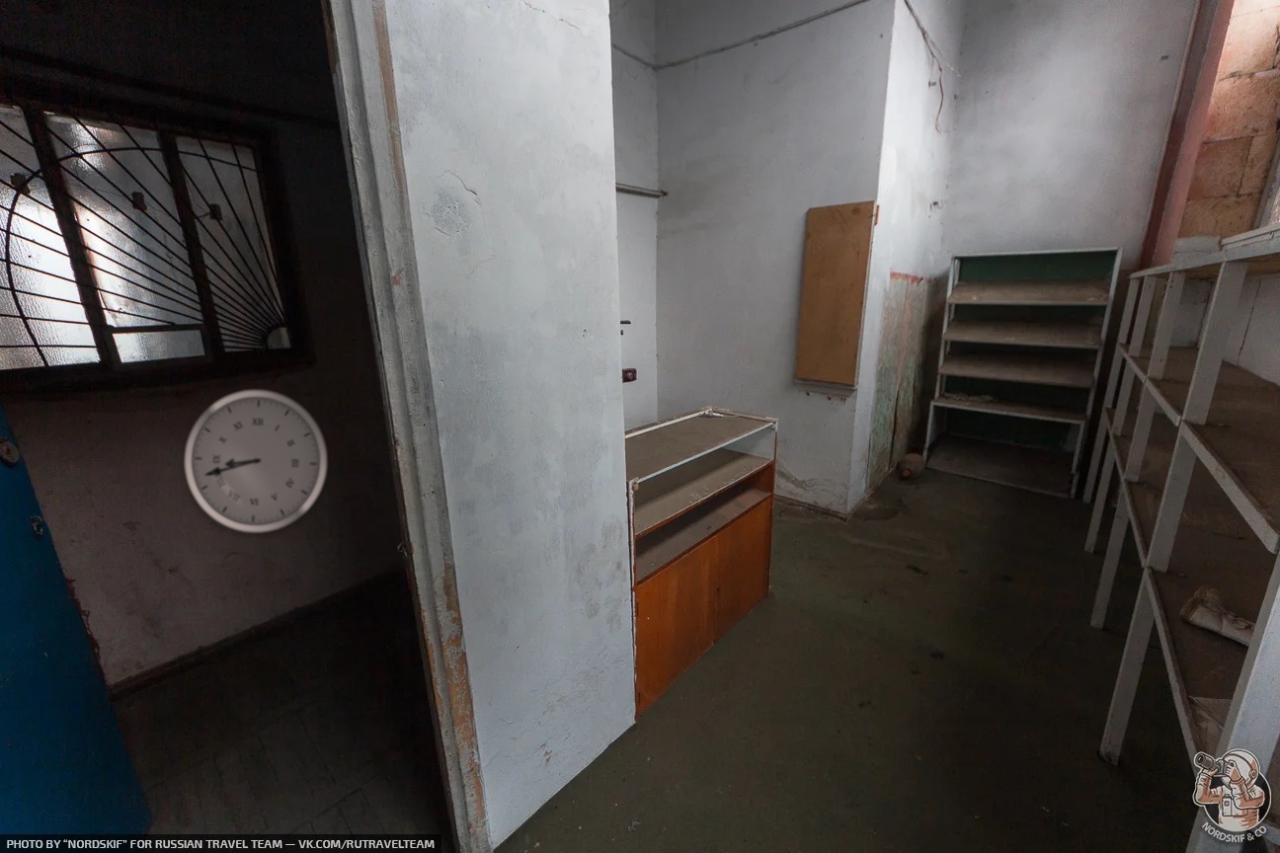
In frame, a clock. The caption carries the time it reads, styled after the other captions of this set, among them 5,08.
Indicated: 8,42
